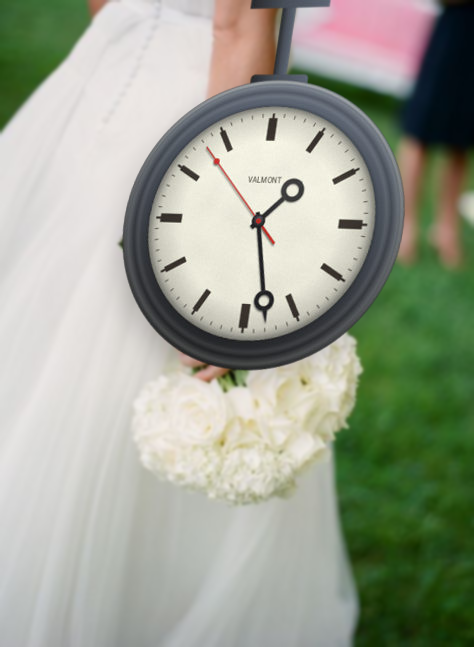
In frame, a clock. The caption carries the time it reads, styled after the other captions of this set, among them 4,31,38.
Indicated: 1,27,53
